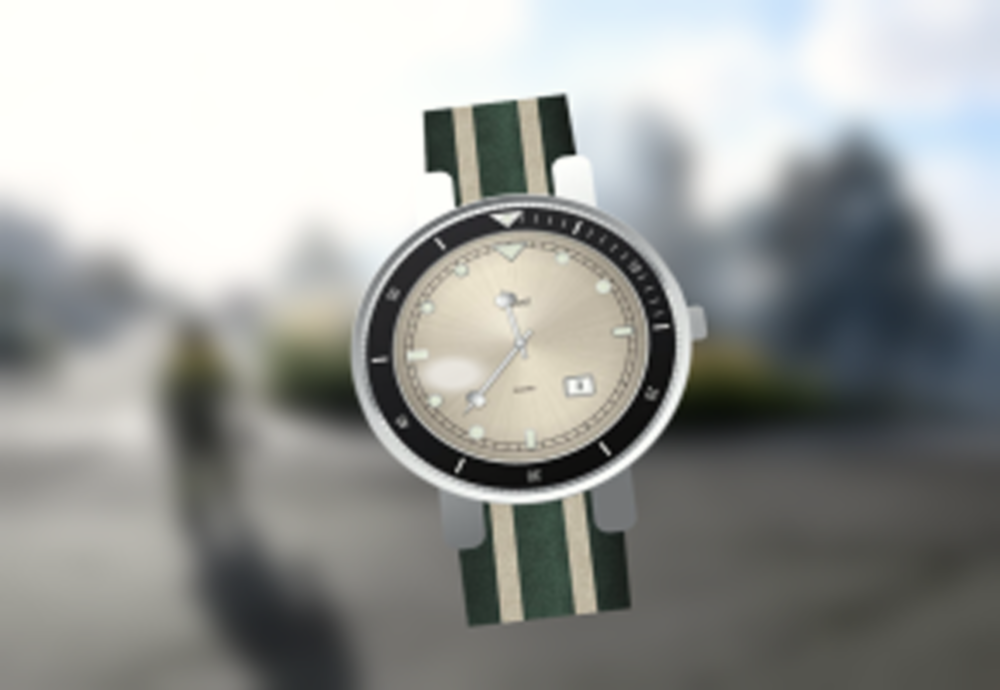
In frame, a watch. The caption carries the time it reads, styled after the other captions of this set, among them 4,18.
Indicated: 11,37
